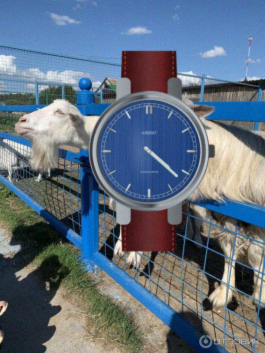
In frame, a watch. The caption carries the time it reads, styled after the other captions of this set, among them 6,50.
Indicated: 4,22
